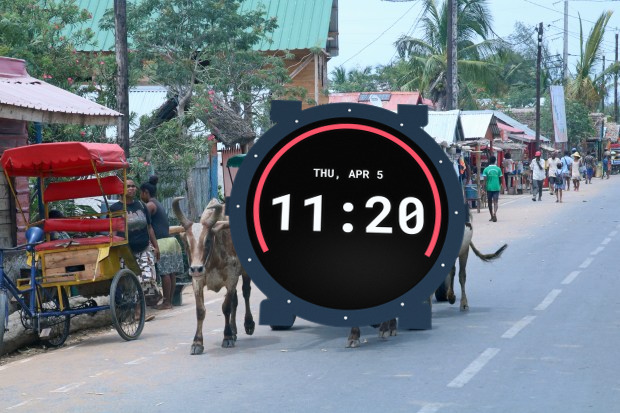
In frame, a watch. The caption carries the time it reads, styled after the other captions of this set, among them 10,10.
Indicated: 11,20
